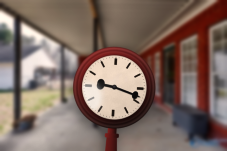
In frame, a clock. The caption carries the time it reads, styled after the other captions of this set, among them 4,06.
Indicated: 9,18
